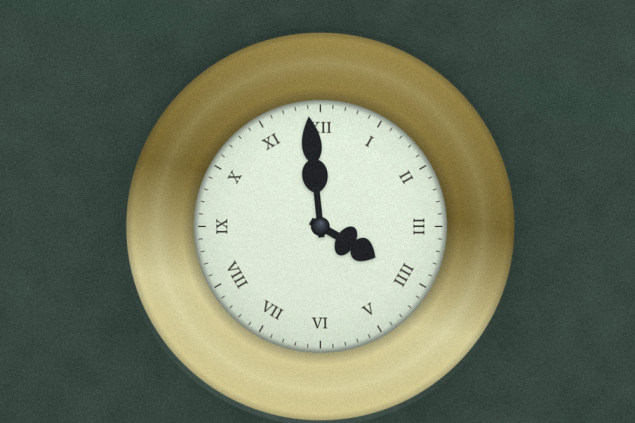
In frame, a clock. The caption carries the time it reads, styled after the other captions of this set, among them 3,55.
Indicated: 3,59
